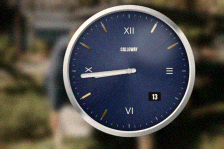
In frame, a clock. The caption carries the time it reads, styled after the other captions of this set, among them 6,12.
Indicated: 8,44
